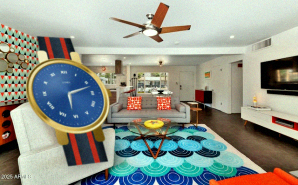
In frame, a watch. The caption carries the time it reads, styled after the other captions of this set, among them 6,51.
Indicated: 6,12
